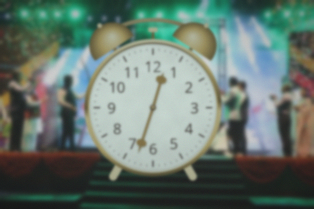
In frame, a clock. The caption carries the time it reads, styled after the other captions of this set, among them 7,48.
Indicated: 12,33
